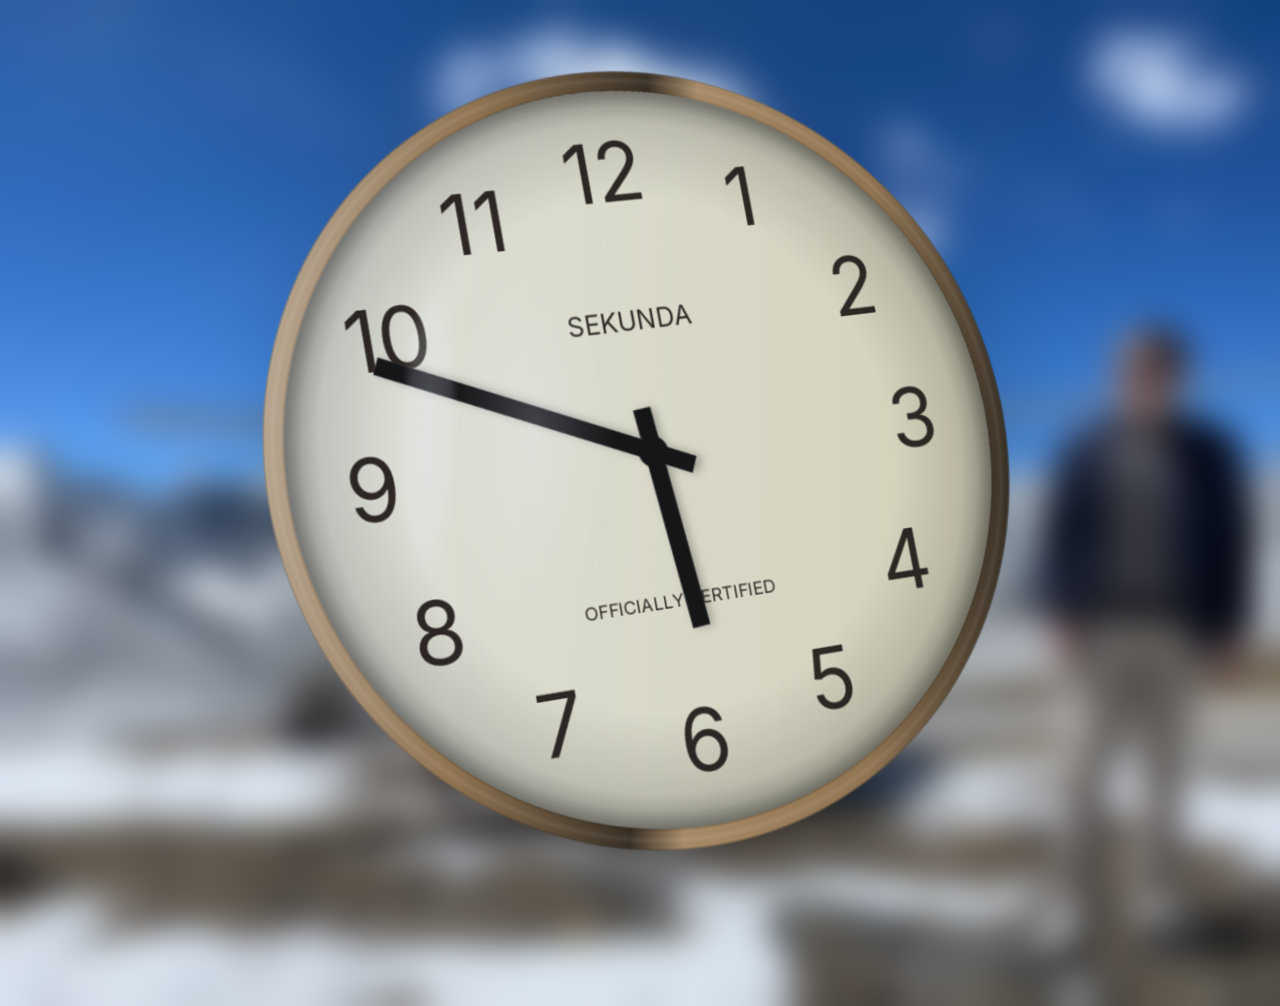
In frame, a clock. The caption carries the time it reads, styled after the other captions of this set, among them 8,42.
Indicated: 5,49
